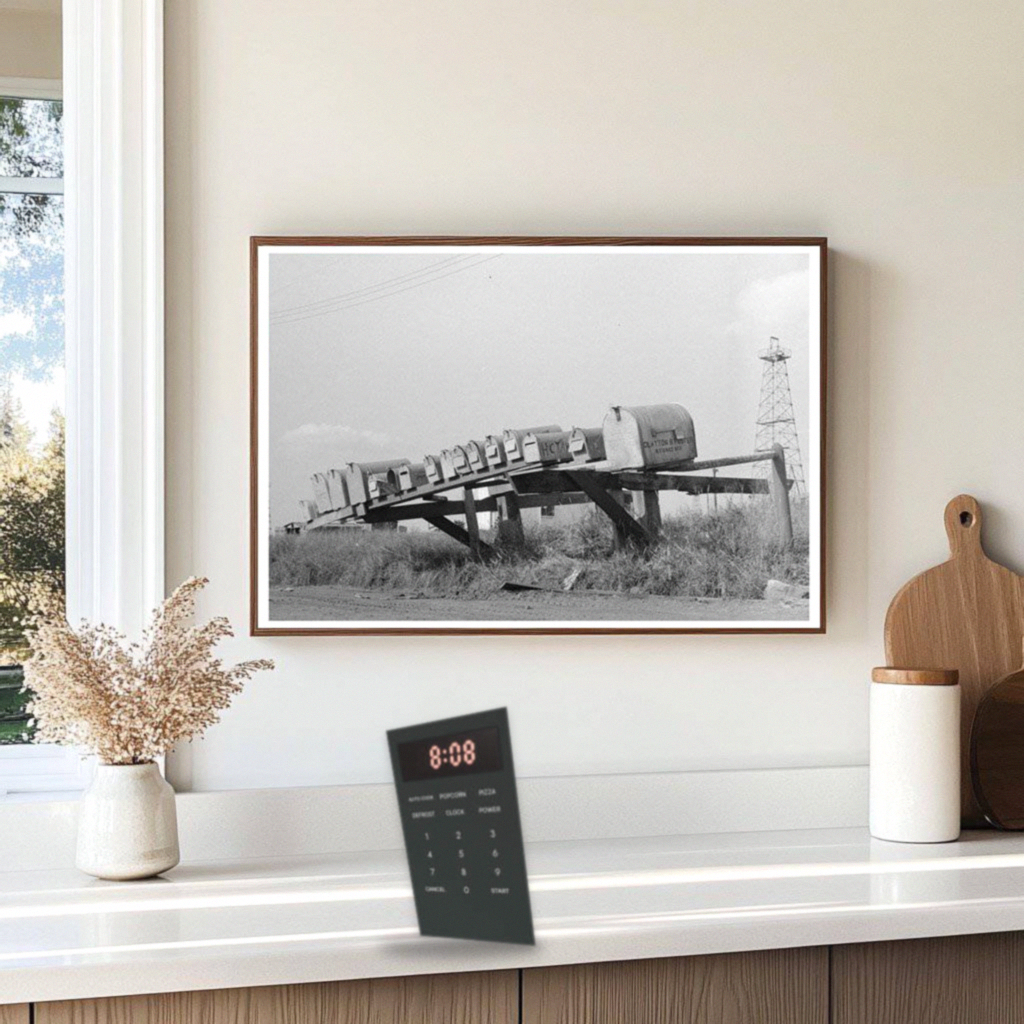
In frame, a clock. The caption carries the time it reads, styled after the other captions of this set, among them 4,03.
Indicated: 8,08
